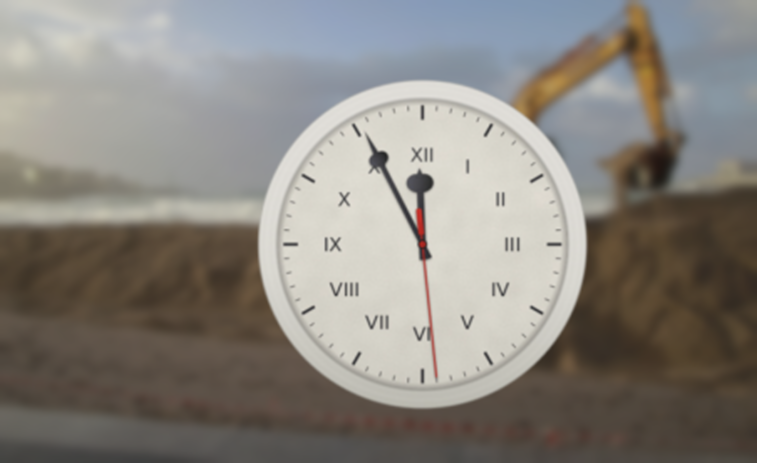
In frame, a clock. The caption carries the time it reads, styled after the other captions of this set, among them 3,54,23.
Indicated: 11,55,29
